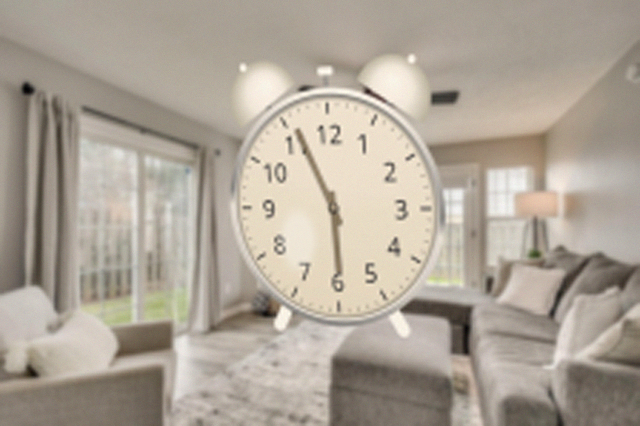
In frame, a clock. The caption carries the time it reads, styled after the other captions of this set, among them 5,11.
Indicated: 5,56
